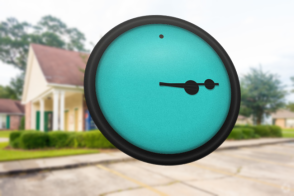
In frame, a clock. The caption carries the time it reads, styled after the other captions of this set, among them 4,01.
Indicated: 3,15
